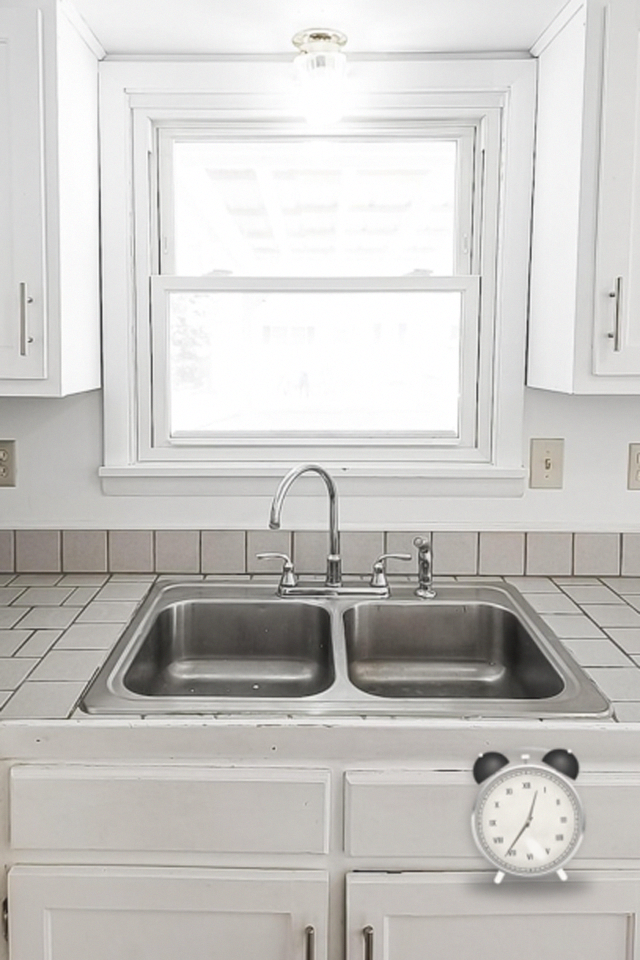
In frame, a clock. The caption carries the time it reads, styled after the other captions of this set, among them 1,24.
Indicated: 12,36
